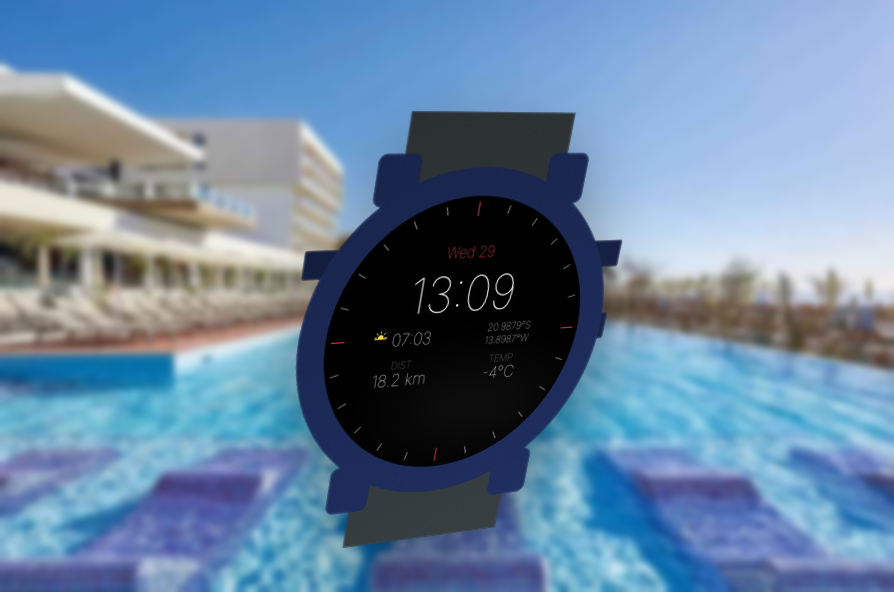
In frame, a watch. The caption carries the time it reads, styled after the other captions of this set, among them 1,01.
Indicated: 13,09
